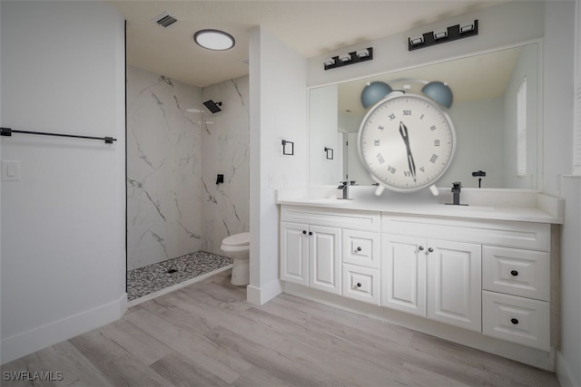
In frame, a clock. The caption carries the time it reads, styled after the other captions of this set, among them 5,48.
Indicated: 11,28
